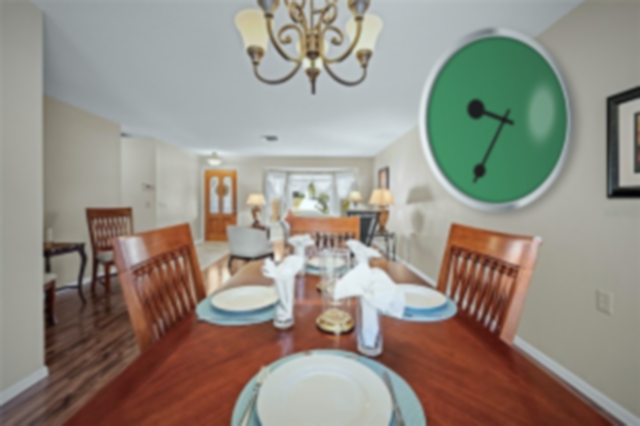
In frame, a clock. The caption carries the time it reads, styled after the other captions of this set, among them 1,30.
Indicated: 9,35
